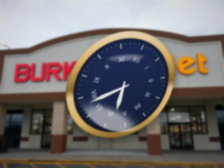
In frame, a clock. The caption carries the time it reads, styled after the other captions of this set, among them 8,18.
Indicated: 5,38
